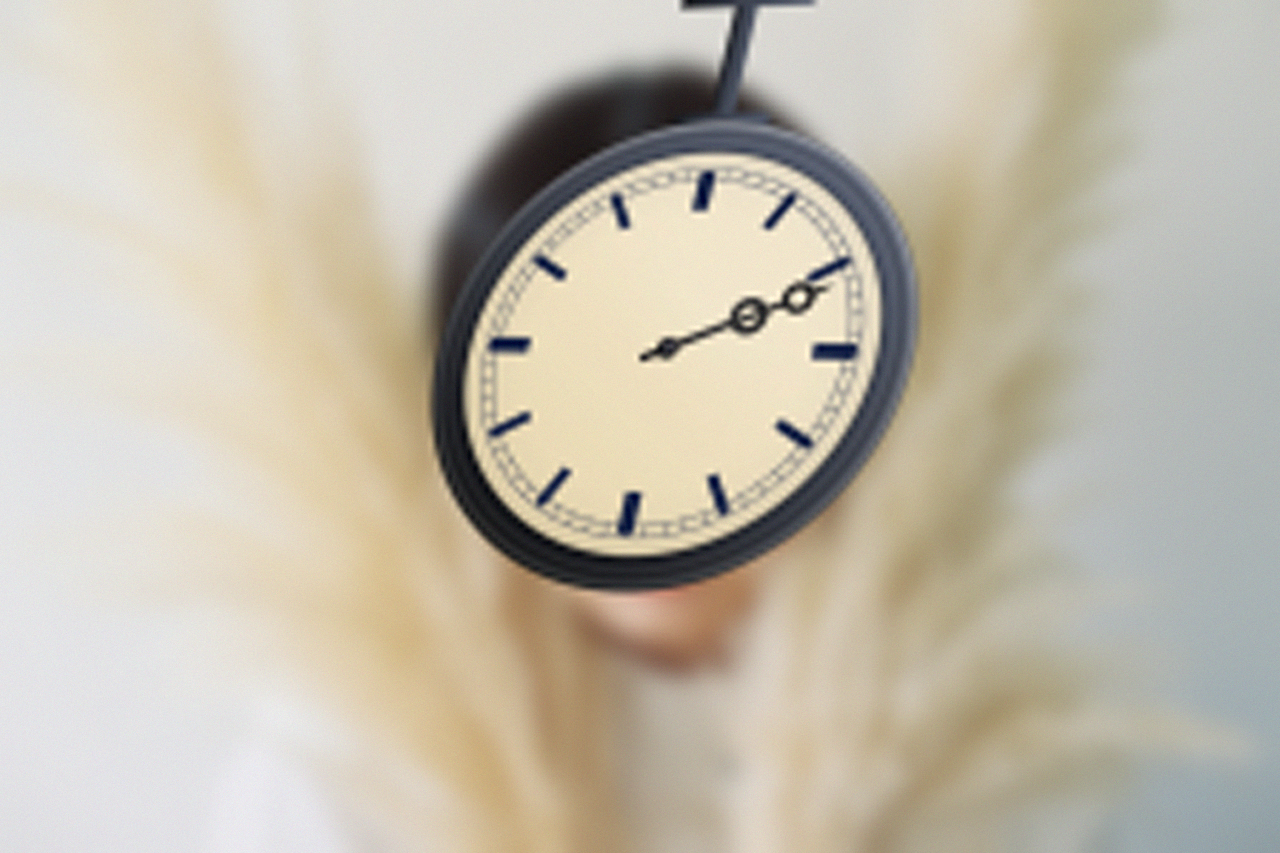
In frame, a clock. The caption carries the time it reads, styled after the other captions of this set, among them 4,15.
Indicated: 2,11
